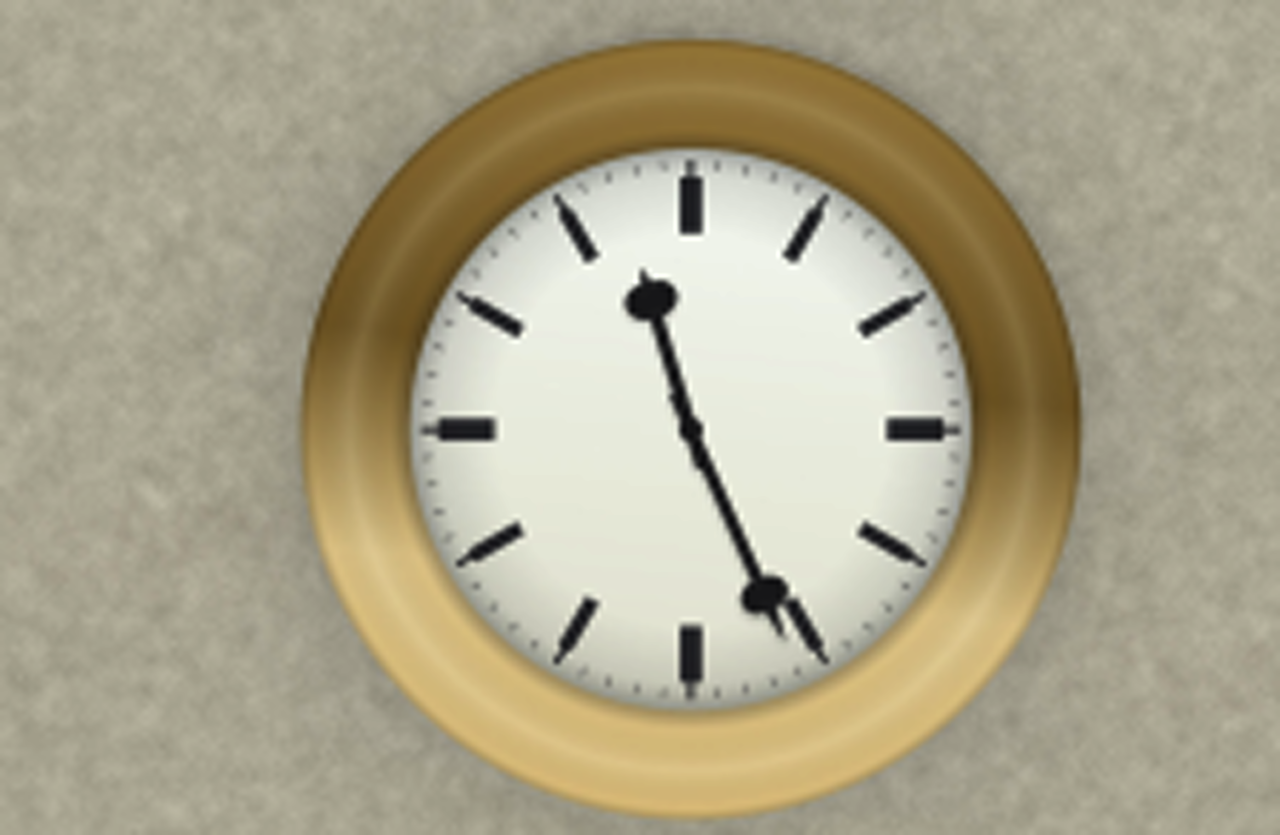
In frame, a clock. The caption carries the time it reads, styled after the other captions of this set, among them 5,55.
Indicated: 11,26
